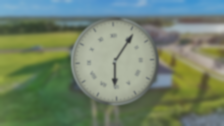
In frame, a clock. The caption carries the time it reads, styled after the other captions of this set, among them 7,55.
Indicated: 6,06
